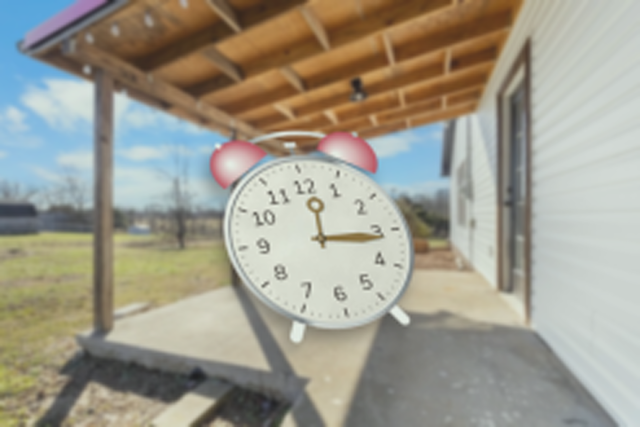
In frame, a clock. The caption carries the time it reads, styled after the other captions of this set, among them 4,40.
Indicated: 12,16
